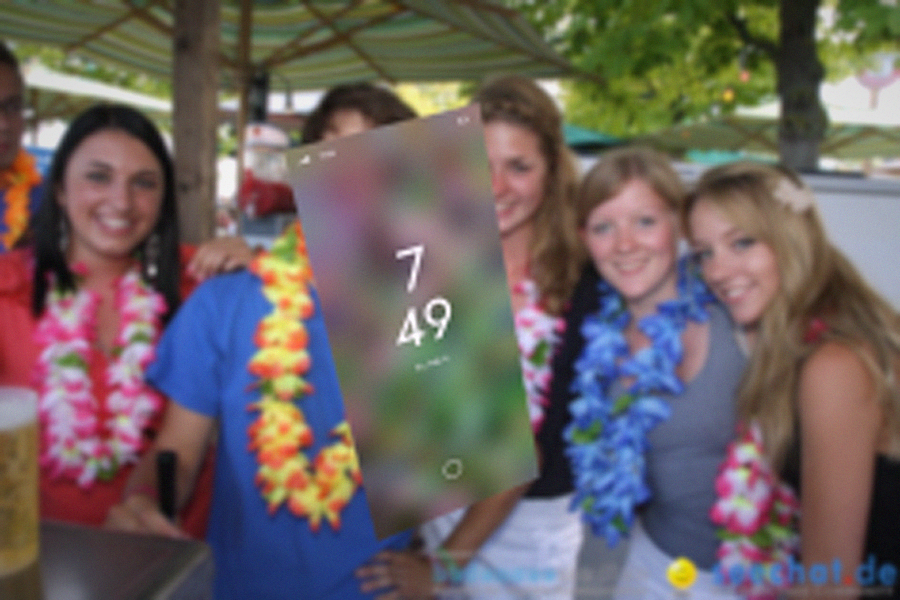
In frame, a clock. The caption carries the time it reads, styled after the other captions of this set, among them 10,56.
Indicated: 7,49
